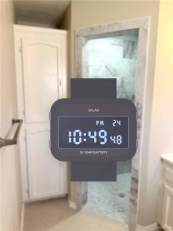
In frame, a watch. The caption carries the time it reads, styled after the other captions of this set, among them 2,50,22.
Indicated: 10,49,48
